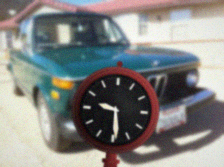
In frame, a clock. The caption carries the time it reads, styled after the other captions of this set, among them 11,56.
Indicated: 9,29
